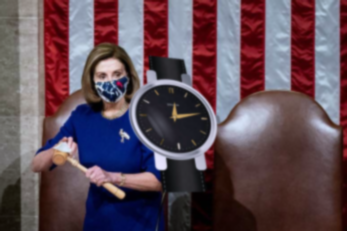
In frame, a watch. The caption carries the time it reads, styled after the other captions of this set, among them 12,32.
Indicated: 12,13
